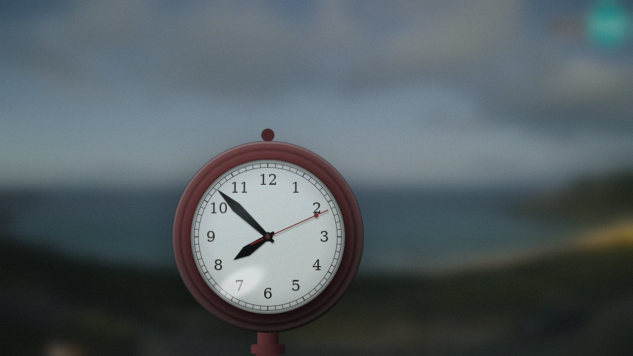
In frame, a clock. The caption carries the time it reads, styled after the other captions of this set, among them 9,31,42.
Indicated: 7,52,11
